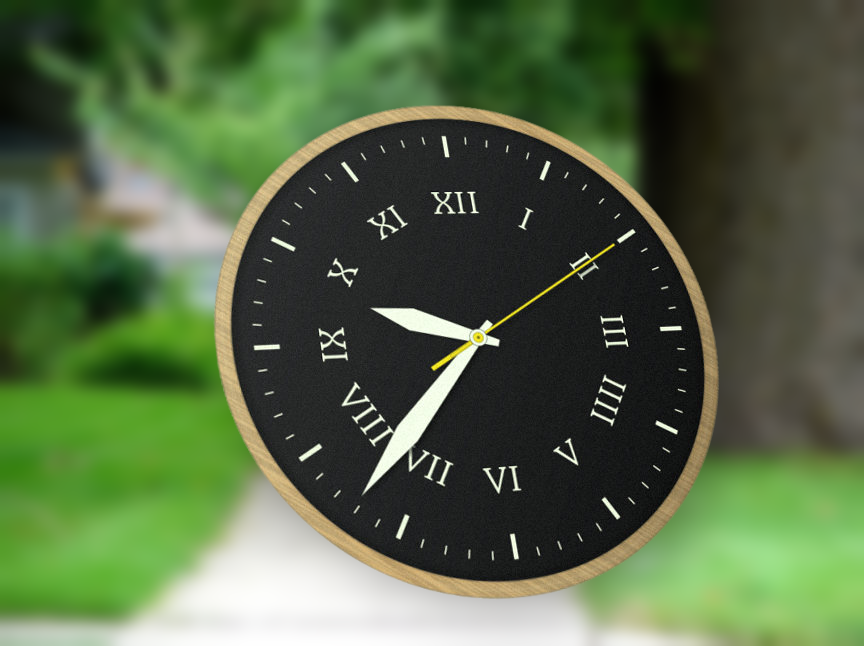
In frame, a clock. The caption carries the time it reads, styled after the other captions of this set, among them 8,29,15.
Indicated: 9,37,10
